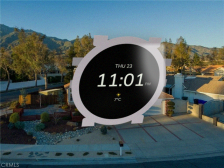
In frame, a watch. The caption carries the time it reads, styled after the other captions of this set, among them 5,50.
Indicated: 11,01
